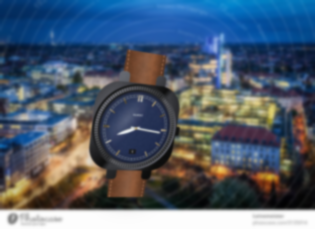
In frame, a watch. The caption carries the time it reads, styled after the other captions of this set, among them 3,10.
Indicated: 8,16
